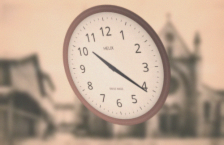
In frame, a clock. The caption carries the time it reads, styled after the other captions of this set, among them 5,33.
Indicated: 10,21
